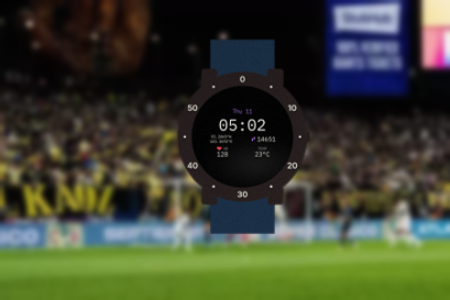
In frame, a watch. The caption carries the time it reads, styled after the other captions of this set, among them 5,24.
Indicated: 5,02
